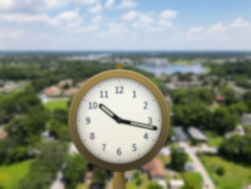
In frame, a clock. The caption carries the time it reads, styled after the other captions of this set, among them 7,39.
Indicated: 10,17
